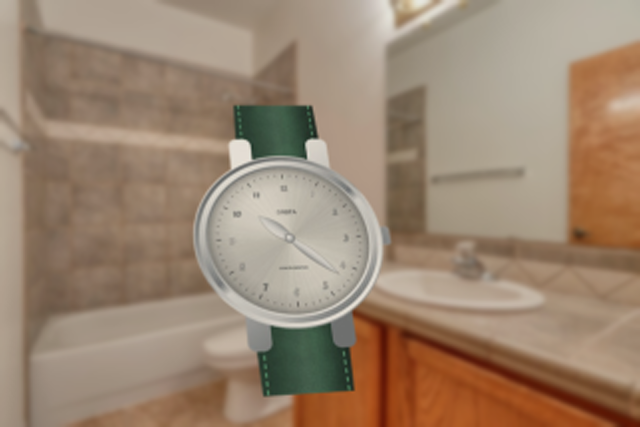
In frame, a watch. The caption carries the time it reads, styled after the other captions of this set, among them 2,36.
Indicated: 10,22
